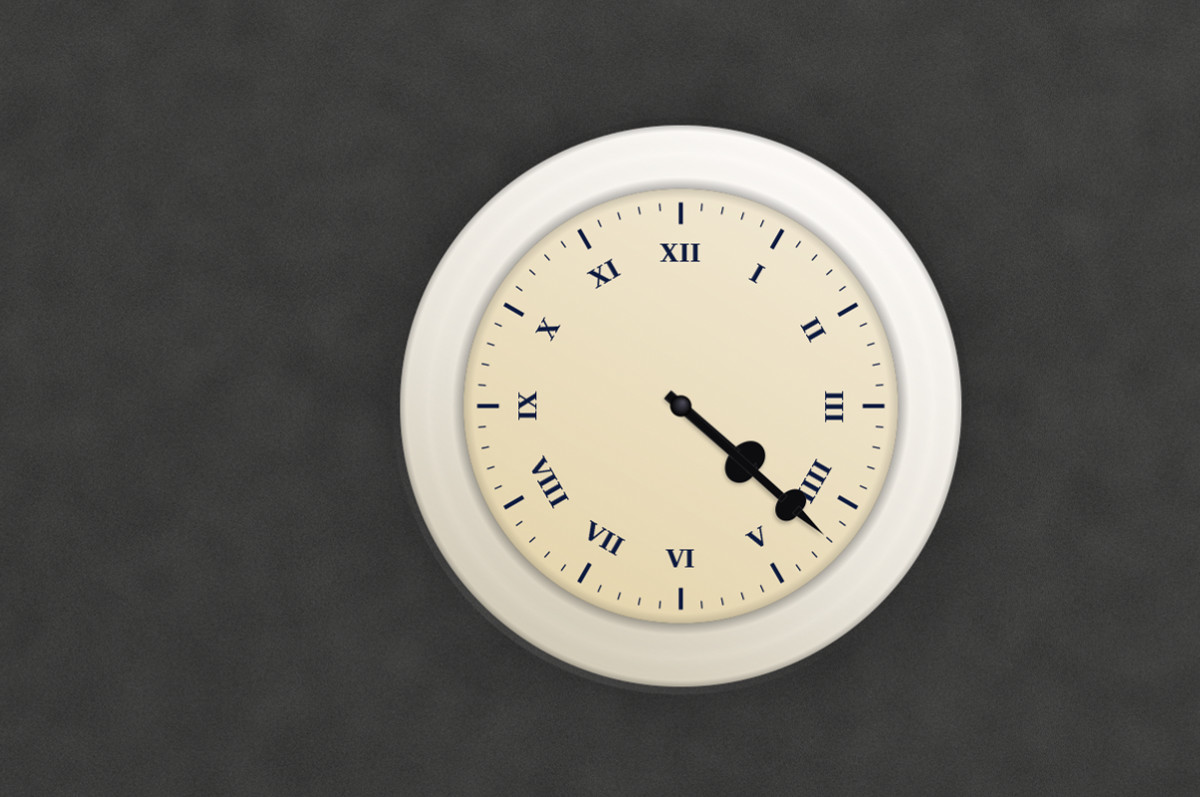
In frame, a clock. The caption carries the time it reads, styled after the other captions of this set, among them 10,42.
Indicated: 4,22
